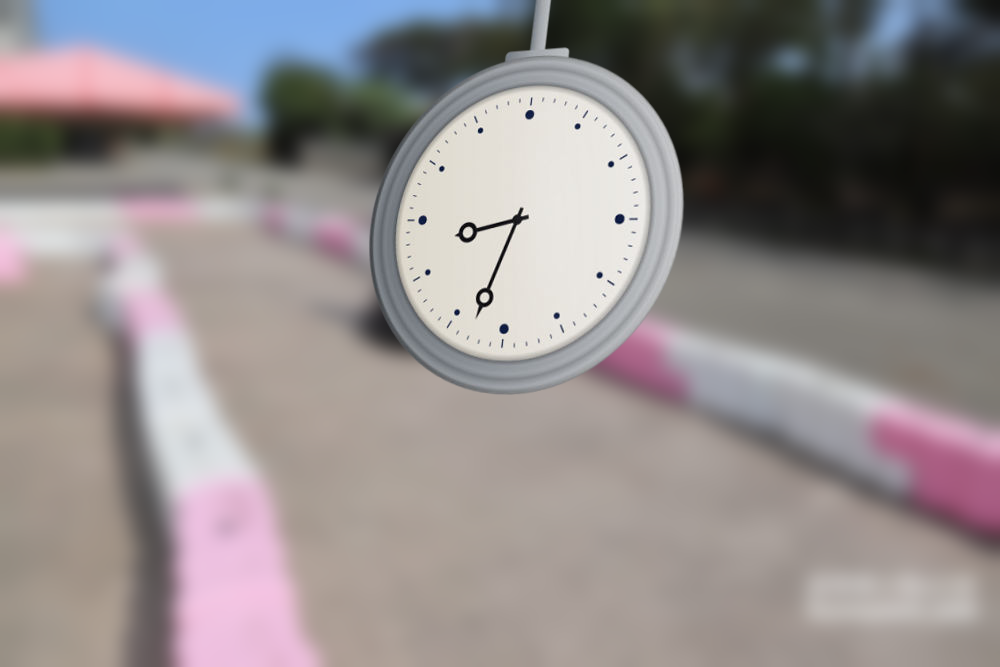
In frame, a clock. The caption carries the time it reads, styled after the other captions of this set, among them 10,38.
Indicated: 8,33
